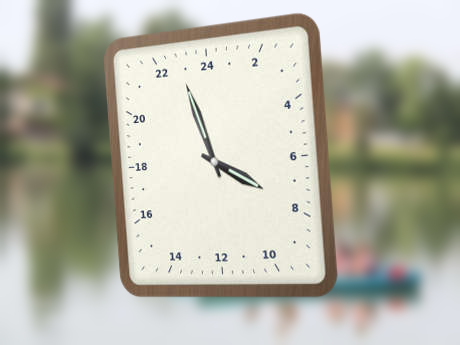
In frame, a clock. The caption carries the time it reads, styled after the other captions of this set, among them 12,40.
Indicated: 7,57
